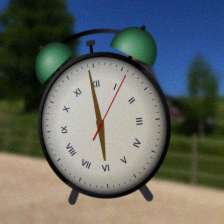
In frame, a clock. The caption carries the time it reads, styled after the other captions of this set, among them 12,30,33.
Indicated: 5,59,06
